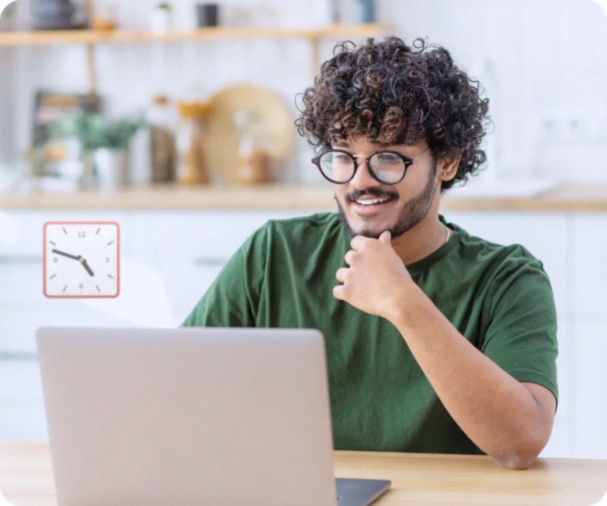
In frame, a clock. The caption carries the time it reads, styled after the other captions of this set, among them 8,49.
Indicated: 4,48
